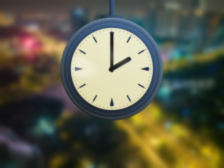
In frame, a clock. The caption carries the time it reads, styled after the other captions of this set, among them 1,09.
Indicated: 2,00
